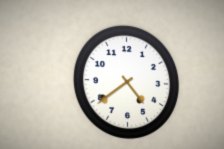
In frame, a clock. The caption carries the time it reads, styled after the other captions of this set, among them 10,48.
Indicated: 4,39
